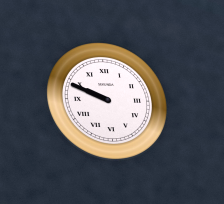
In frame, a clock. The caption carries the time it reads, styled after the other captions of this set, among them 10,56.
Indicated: 9,49
